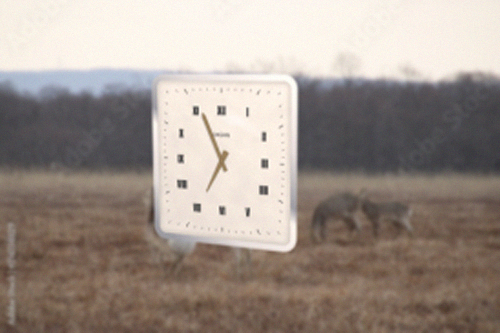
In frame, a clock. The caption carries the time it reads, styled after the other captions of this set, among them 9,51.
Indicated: 6,56
